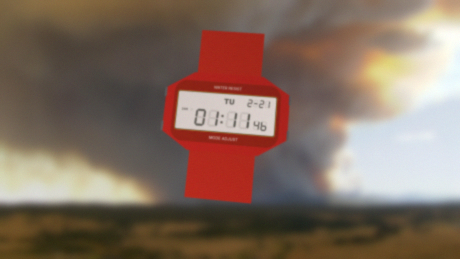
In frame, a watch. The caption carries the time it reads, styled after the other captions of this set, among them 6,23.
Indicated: 1,11
